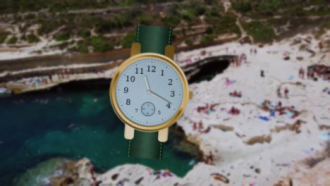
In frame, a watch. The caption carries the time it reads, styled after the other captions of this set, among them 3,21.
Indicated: 11,19
